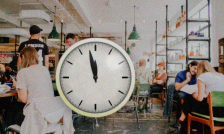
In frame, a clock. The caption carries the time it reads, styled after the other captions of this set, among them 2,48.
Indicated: 11,58
